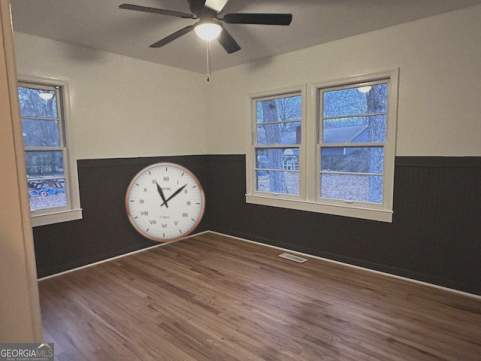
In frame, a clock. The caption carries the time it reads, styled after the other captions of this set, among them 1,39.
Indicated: 11,08
